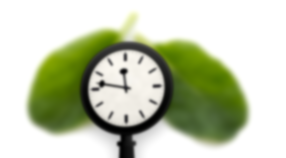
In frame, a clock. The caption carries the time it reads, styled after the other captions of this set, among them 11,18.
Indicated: 11,47
